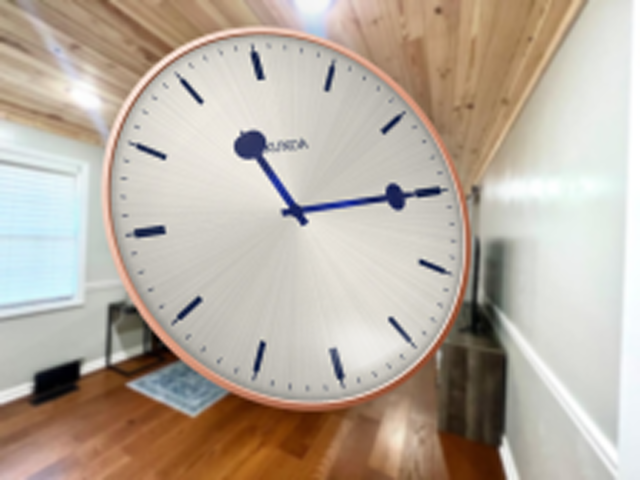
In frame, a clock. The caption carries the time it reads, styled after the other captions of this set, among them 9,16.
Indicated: 11,15
